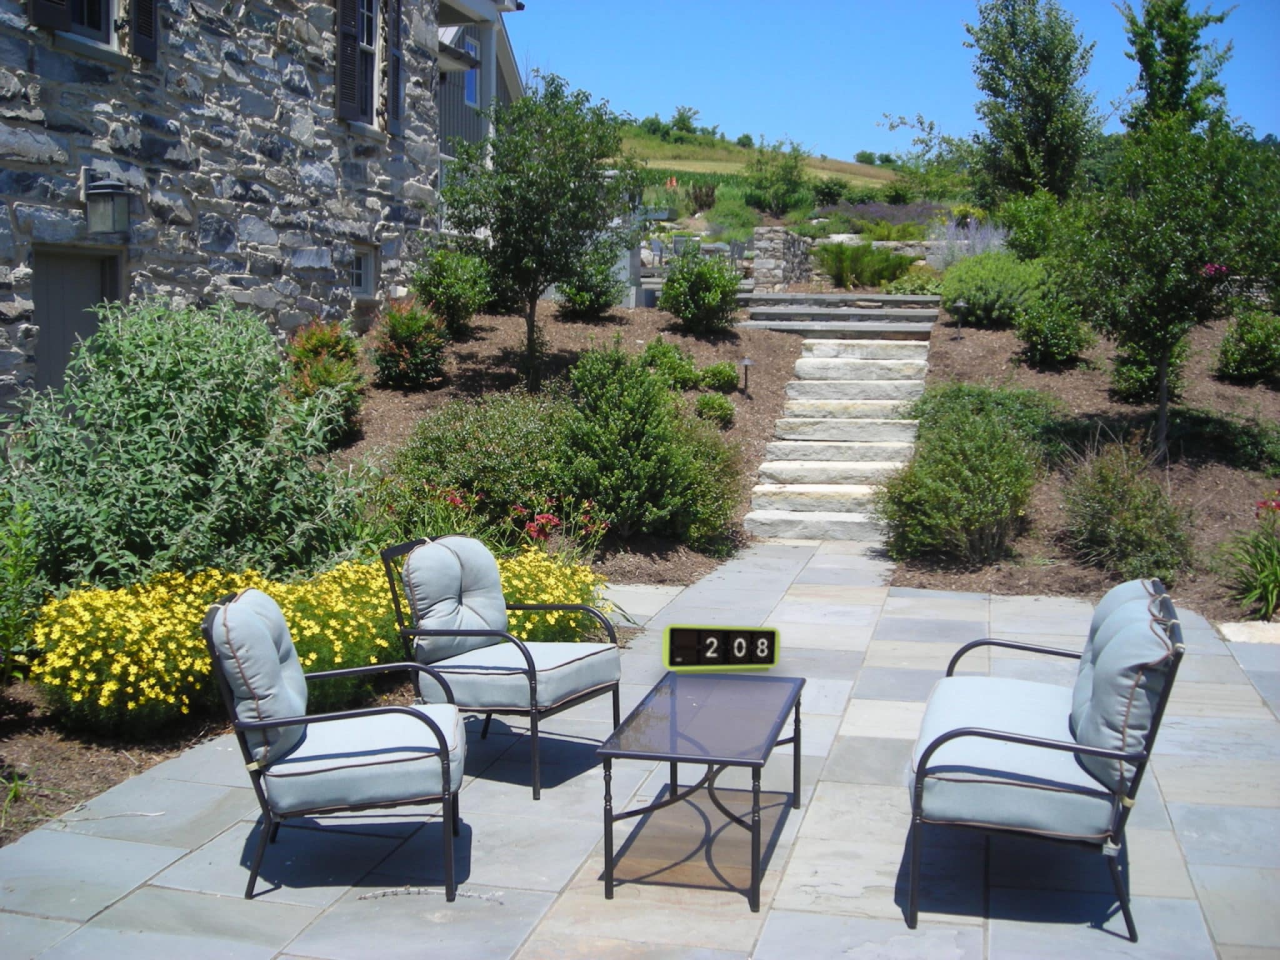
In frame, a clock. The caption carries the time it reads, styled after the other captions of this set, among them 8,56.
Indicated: 2,08
